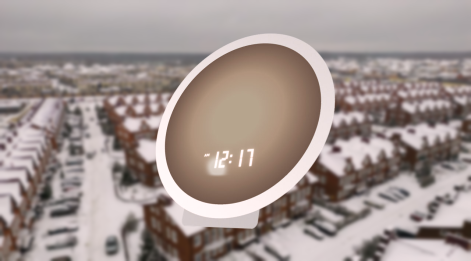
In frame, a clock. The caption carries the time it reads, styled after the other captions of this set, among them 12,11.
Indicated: 12,17
